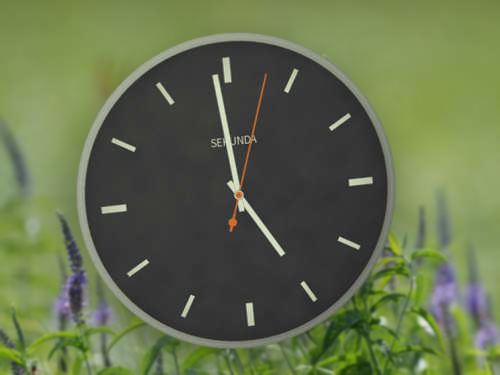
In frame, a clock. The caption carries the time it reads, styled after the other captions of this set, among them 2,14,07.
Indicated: 4,59,03
